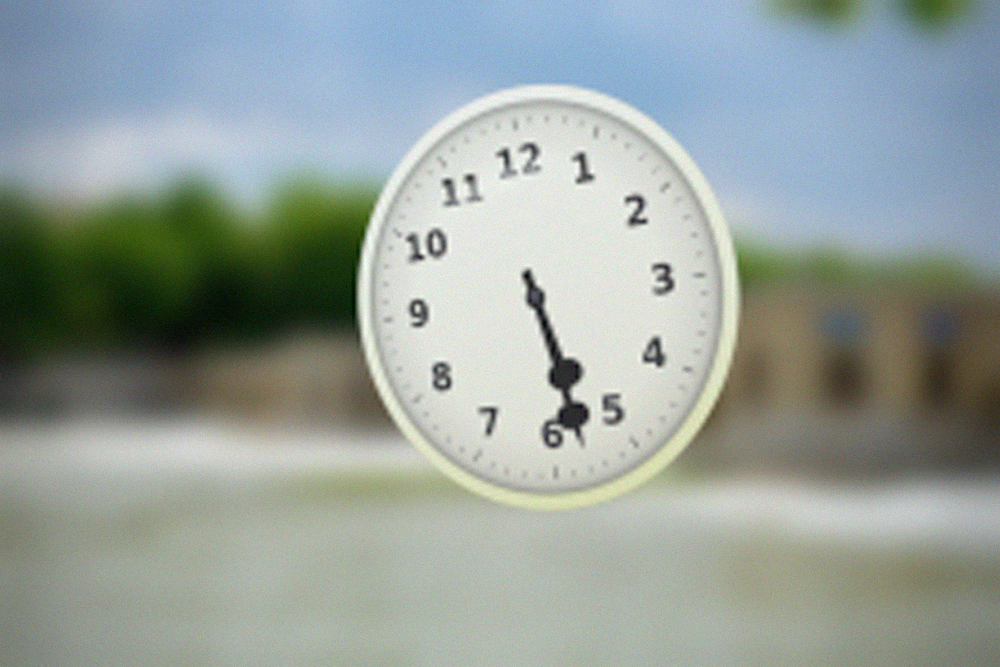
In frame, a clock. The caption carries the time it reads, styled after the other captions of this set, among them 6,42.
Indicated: 5,28
